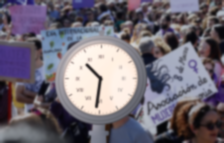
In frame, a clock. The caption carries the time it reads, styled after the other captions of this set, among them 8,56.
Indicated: 10,31
